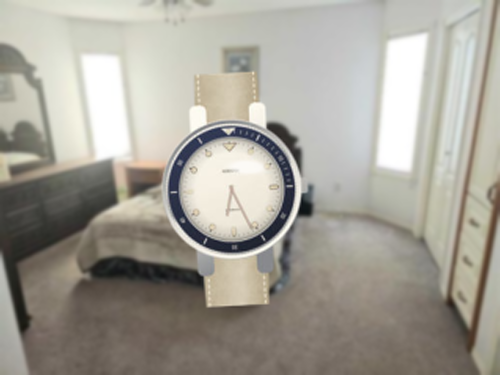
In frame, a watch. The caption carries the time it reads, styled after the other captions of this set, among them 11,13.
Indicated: 6,26
